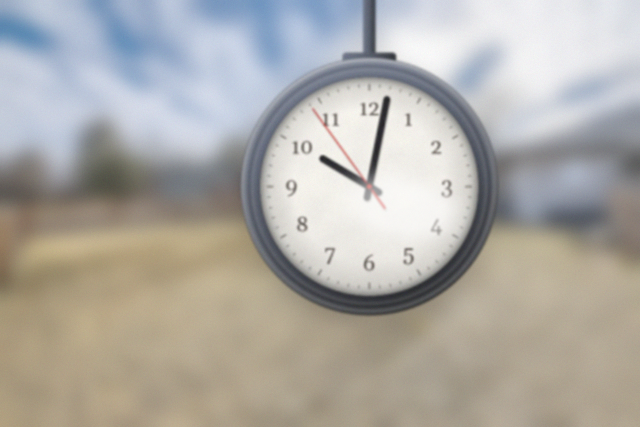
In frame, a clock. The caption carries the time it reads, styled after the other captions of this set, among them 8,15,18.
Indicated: 10,01,54
